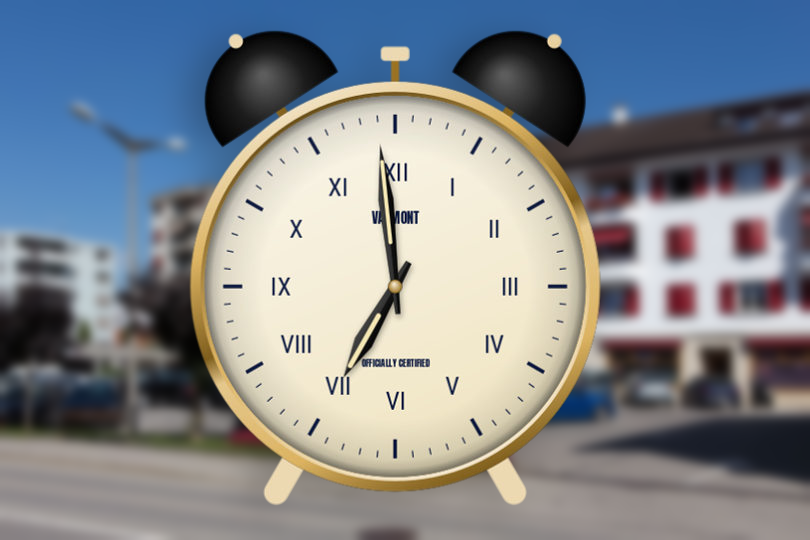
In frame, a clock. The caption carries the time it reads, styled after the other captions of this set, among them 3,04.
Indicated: 6,59
